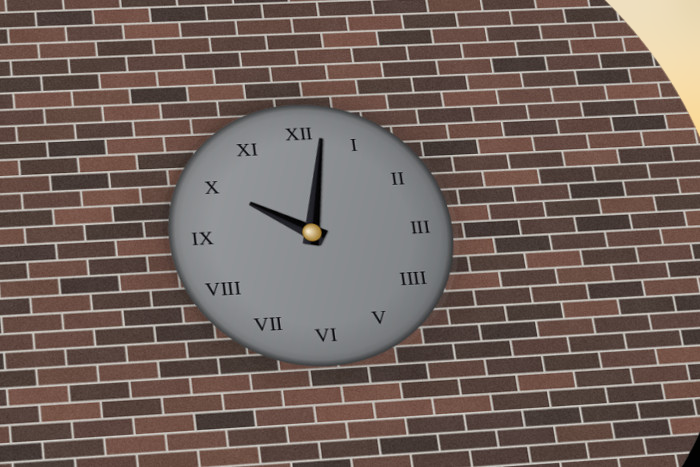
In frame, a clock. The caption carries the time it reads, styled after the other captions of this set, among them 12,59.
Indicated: 10,02
